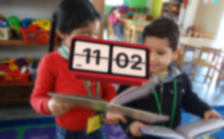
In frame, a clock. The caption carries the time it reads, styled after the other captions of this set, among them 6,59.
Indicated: 11,02
